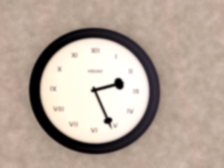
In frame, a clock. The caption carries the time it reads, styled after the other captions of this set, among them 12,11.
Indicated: 2,26
